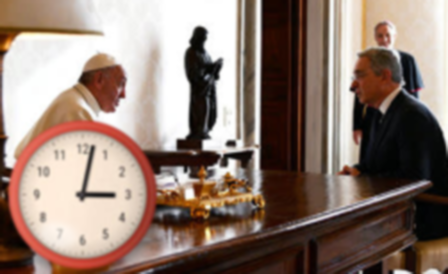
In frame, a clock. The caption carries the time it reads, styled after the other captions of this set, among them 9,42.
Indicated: 3,02
